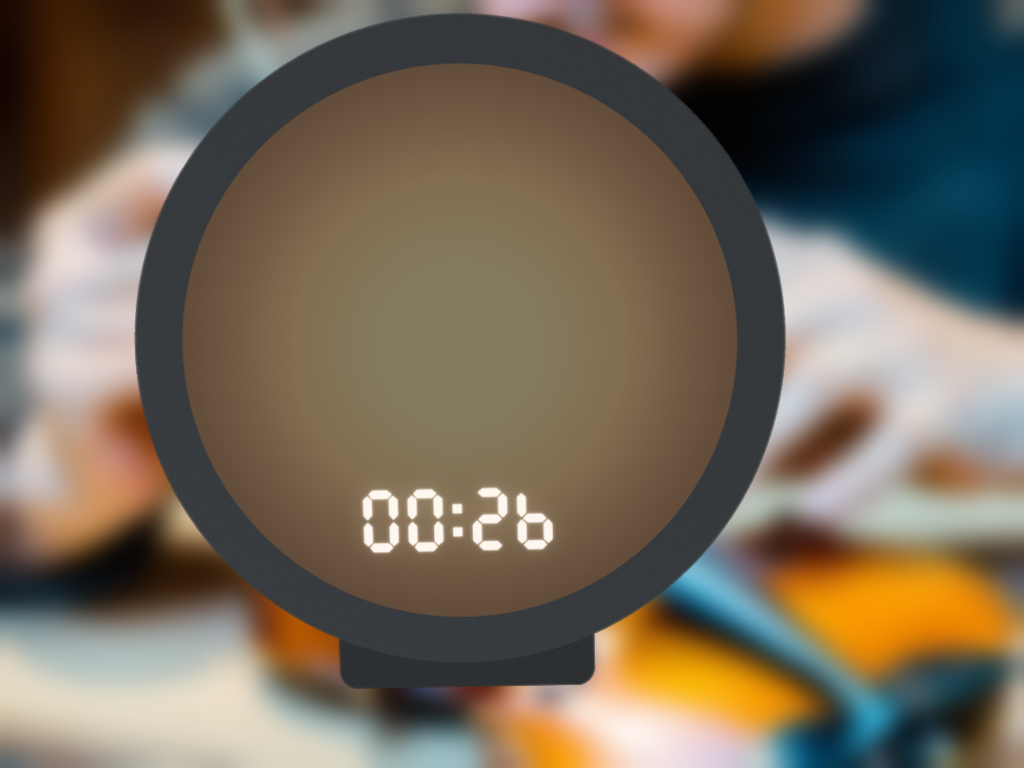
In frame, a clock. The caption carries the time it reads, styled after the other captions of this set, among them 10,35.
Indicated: 0,26
